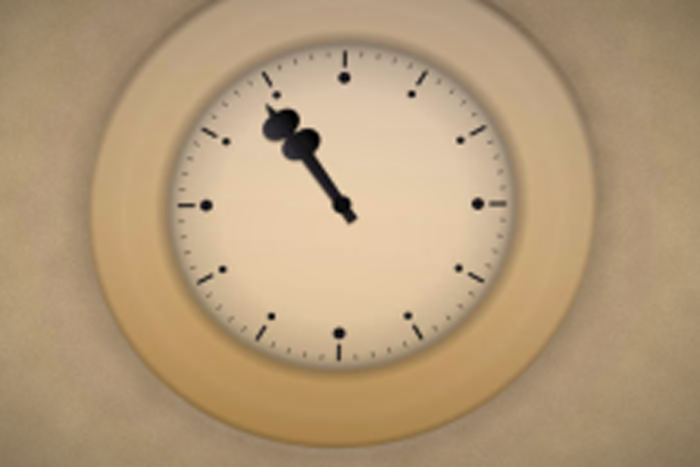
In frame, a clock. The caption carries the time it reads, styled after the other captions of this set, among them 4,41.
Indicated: 10,54
